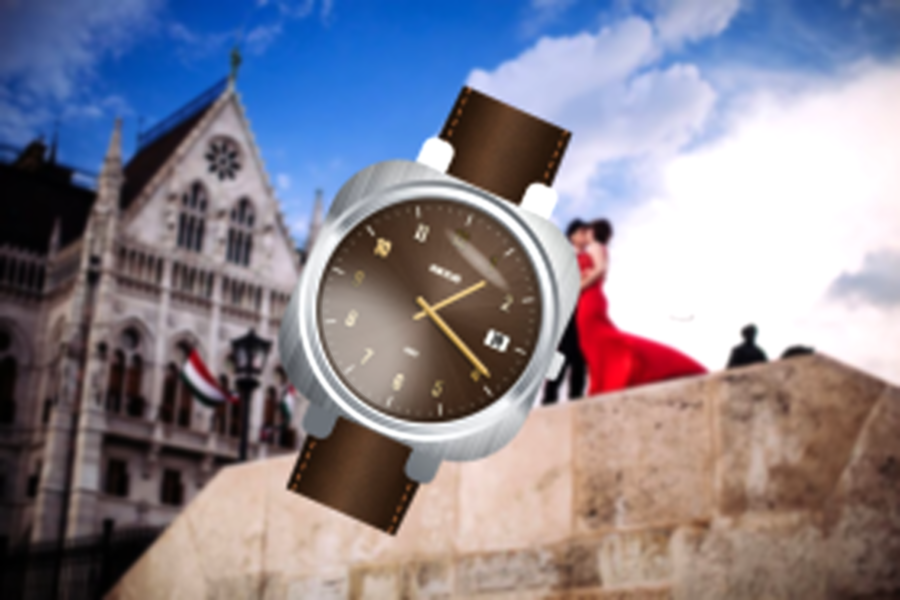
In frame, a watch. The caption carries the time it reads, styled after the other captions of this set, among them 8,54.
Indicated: 1,19
